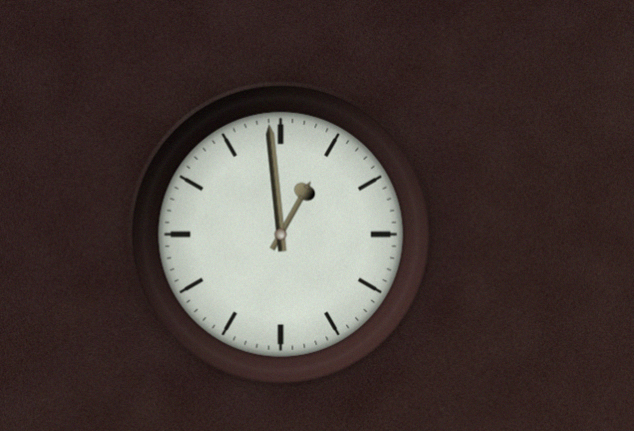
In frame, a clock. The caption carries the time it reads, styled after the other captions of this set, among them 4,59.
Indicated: 12,59
